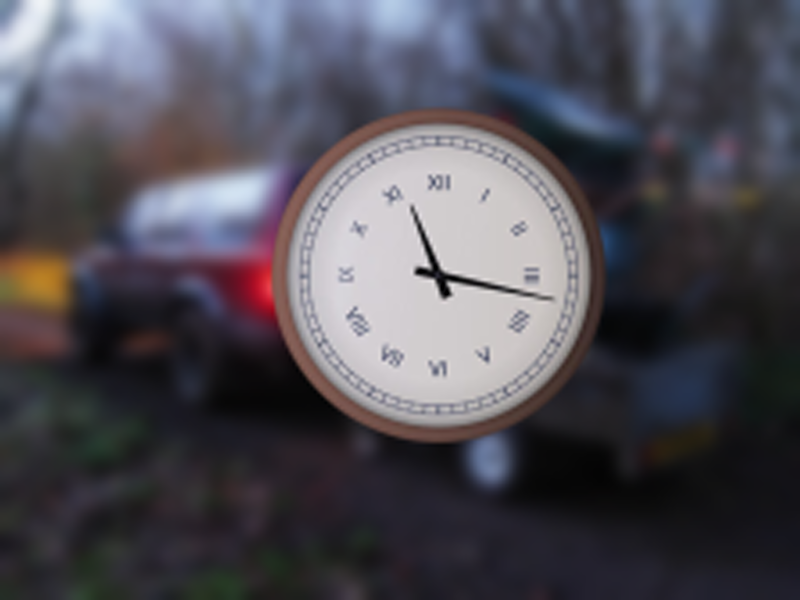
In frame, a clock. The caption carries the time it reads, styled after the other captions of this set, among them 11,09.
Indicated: 11,17
